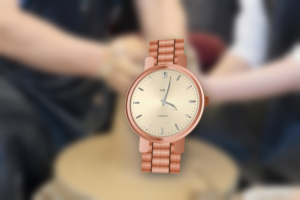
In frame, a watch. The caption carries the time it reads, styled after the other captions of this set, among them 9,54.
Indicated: 4,02
